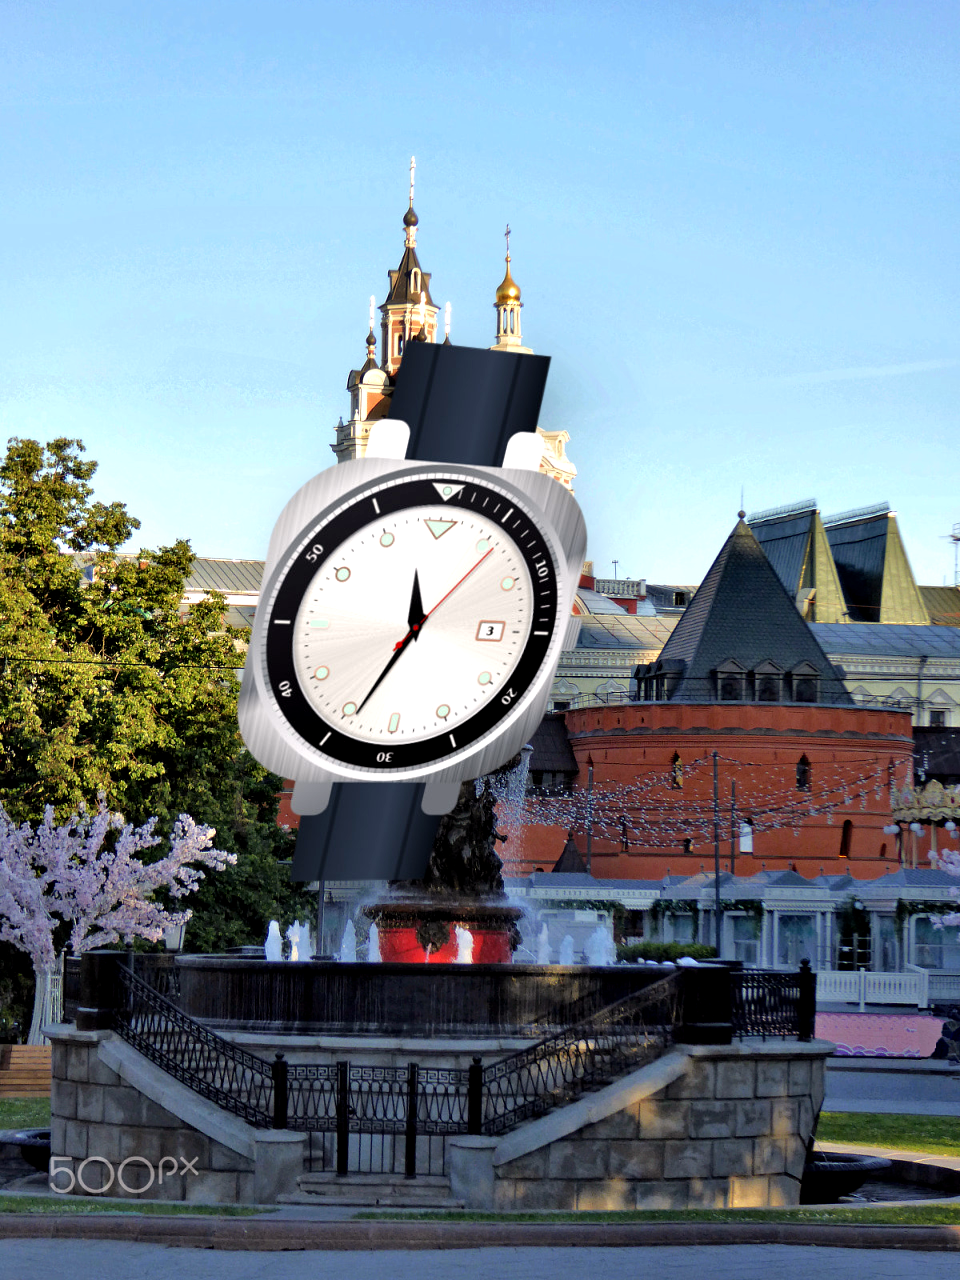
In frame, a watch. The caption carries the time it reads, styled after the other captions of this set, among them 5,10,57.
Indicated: 11,34,06
